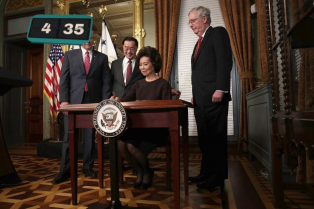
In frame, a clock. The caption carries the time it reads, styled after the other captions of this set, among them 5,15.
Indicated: 4,35
